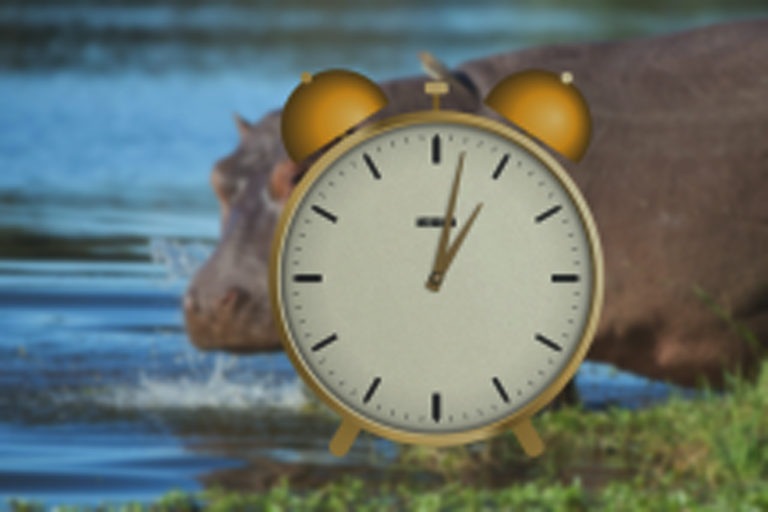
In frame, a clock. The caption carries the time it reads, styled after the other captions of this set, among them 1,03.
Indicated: 1,02
